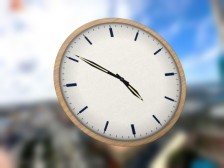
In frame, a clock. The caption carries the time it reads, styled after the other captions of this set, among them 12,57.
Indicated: 4,51
